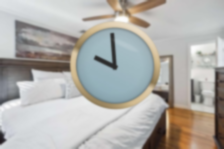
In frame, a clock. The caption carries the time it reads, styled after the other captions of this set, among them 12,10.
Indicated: 10,00
